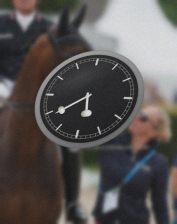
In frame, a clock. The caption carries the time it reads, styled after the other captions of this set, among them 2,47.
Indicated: 5,39
